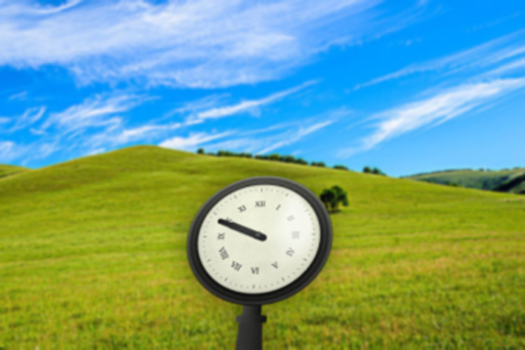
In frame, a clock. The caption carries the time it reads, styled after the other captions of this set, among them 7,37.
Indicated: 9,49
